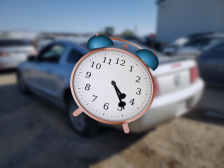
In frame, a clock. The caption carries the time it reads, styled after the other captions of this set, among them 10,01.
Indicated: 4,24
